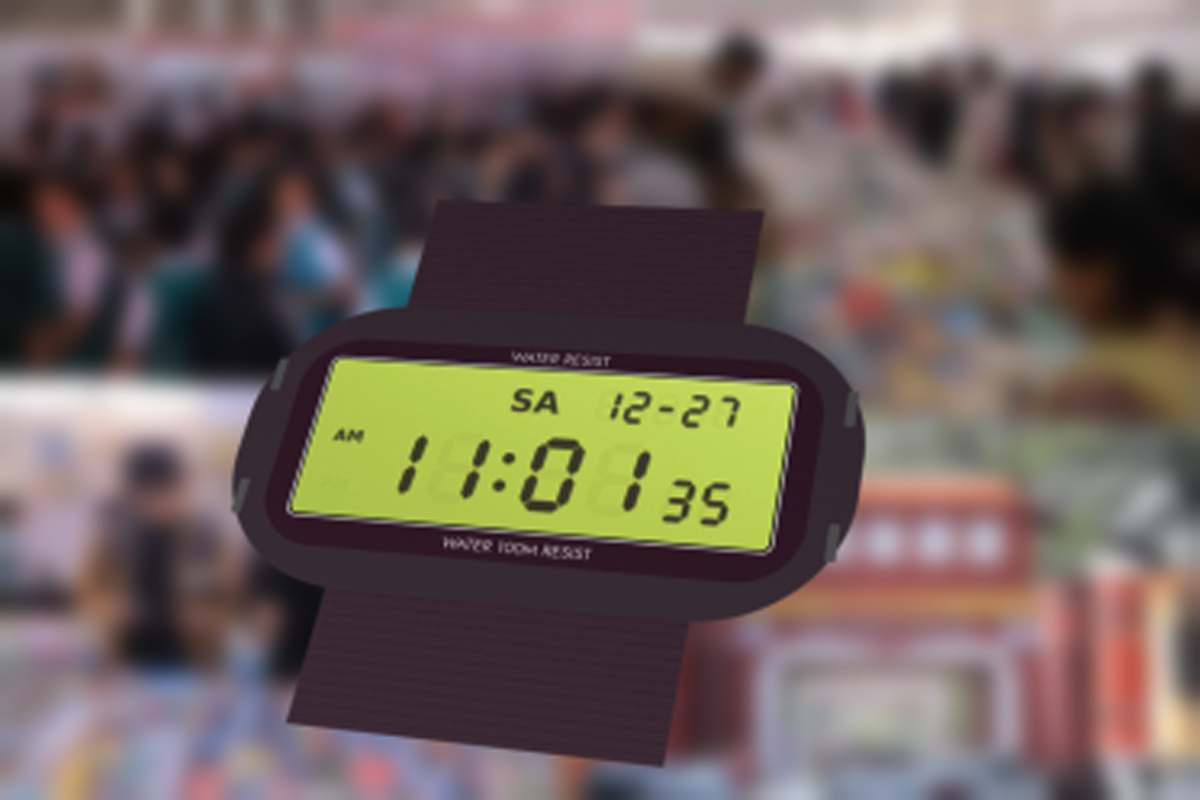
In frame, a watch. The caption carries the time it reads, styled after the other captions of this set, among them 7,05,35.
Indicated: 11,01,35
